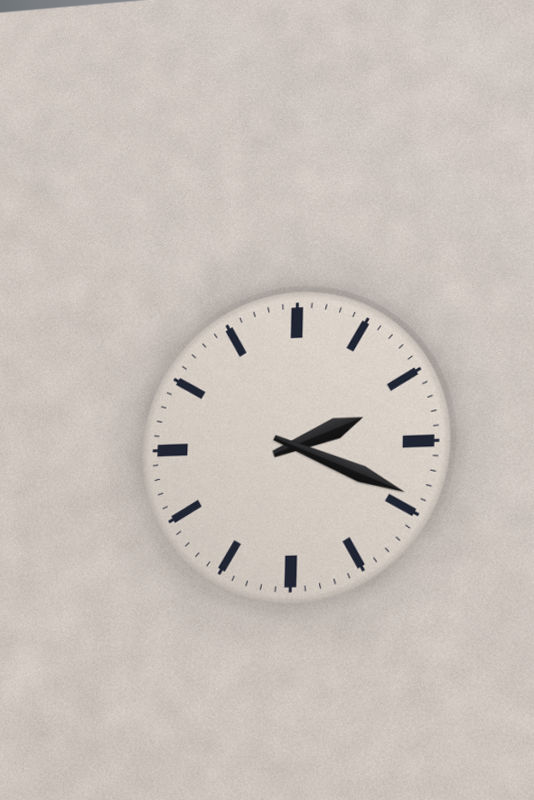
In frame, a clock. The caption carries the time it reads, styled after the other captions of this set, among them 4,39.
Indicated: 2,19
